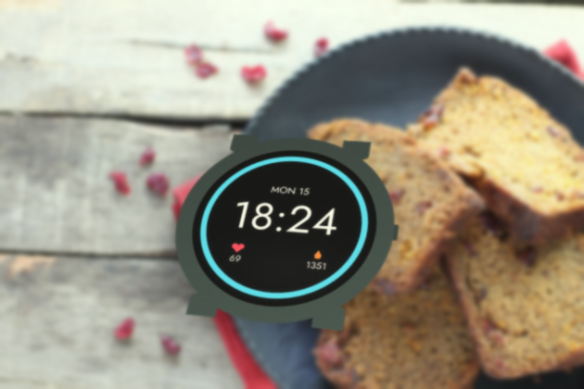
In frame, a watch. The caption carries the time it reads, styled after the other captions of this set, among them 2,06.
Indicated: 18,24
